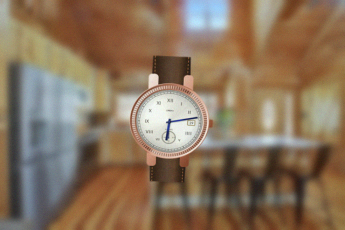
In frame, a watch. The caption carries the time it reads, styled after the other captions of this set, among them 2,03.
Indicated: 6,13
